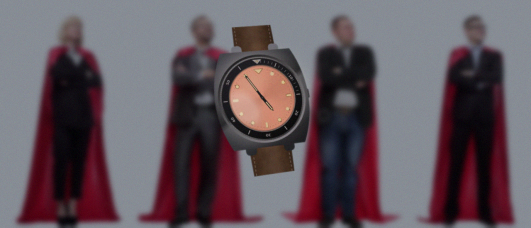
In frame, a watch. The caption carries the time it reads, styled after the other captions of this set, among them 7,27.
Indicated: 4,55
